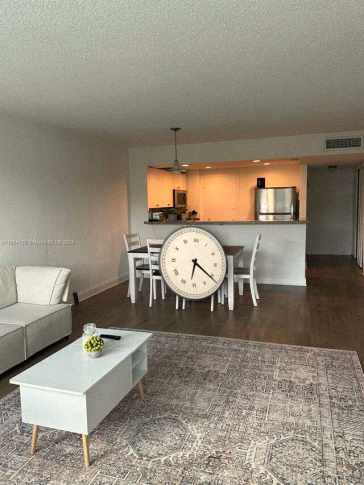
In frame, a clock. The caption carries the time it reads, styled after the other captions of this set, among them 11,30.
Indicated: 6,21
